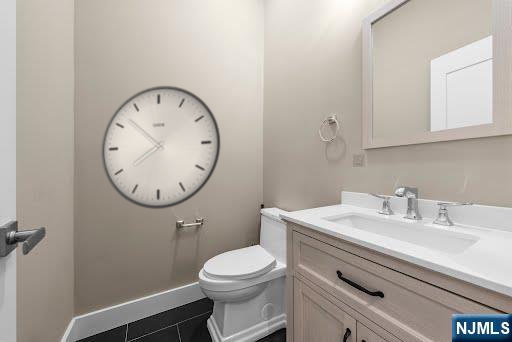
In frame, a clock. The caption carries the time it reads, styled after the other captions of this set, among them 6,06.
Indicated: 7,52
